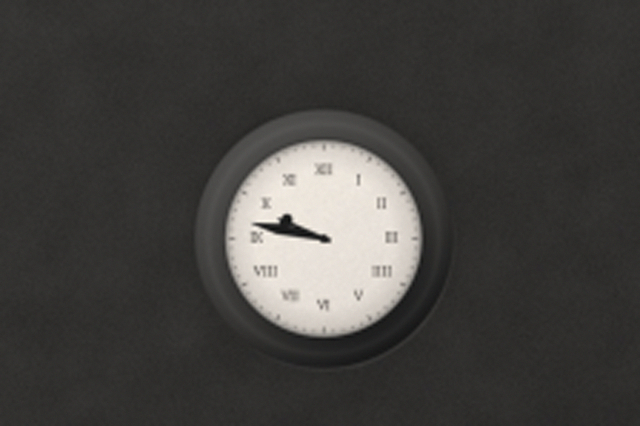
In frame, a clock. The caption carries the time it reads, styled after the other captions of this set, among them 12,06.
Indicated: 9,47
